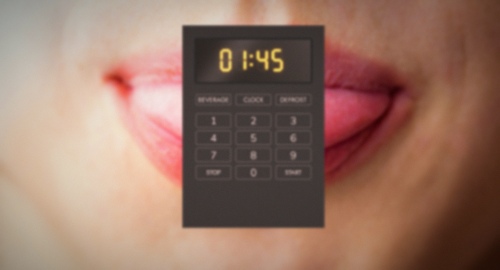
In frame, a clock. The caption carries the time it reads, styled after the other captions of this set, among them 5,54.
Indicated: 1,45
